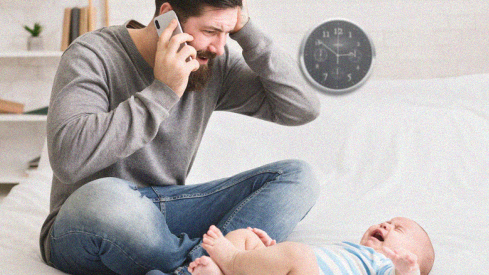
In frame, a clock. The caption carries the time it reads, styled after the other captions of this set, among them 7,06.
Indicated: 2,51
